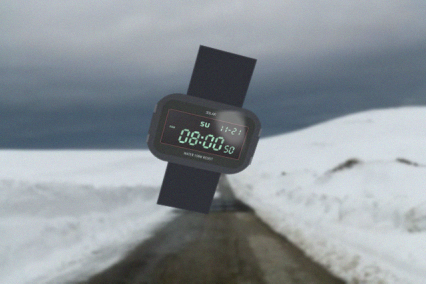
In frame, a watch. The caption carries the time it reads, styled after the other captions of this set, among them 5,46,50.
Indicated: 8,00,50
